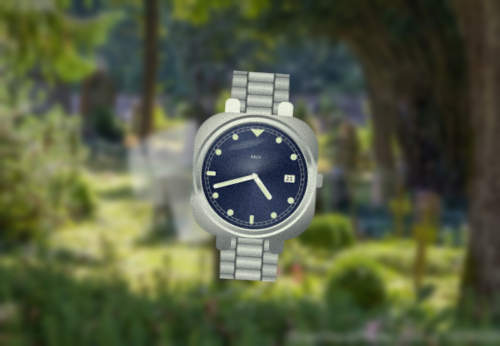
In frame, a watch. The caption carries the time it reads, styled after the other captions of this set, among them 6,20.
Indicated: 4,42
